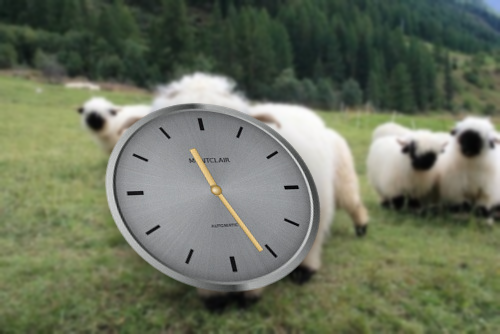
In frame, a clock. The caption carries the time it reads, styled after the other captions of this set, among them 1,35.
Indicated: 11,26
